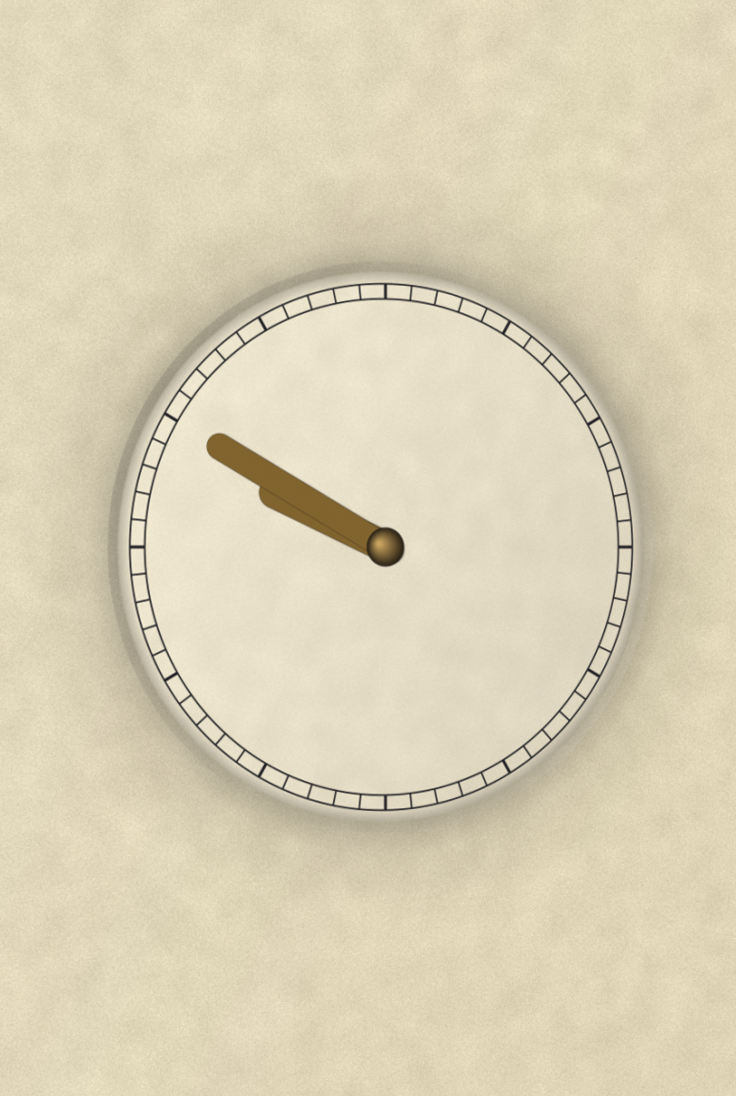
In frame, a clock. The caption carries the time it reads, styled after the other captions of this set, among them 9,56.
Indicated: 9,50
